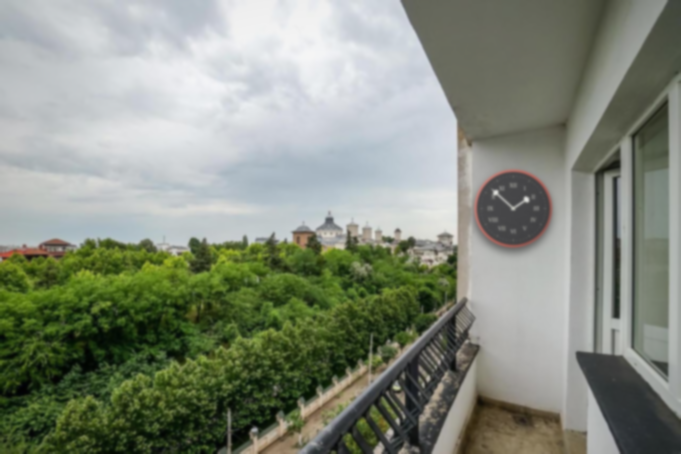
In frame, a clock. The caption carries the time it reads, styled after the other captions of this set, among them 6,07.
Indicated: 1,52
